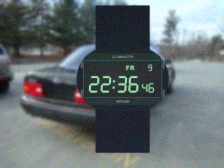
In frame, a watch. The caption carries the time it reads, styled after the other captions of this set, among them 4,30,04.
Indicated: 22,36,46
